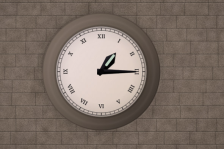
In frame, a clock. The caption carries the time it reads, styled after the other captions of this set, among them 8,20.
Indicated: 1,15
